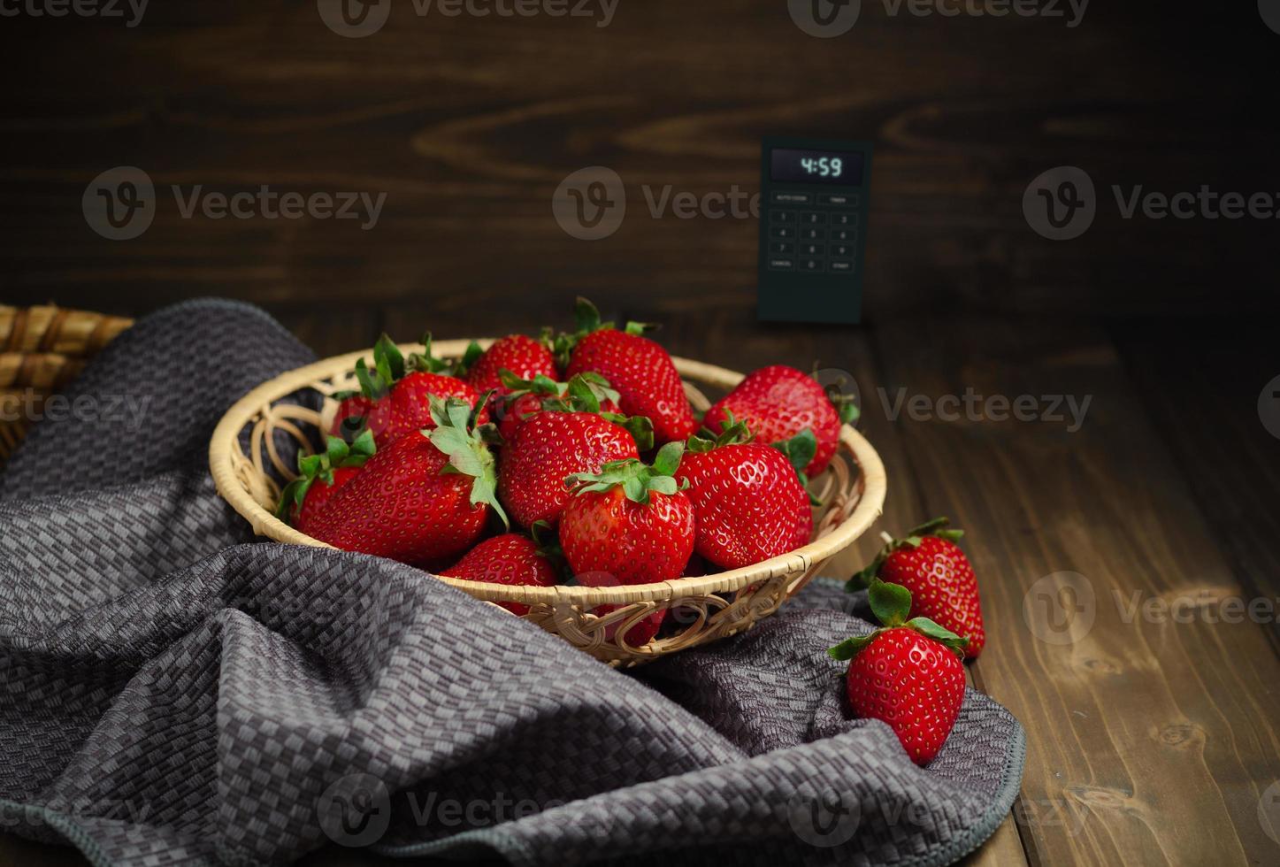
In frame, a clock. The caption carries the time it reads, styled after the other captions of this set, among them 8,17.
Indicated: 4,59
